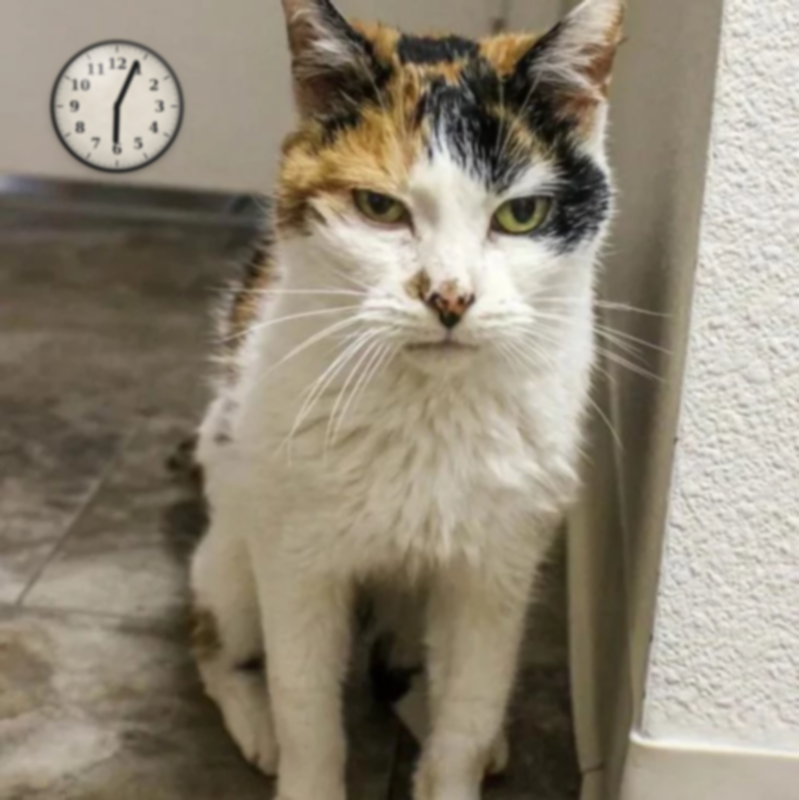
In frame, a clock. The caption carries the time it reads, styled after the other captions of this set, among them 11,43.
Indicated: 6,04
